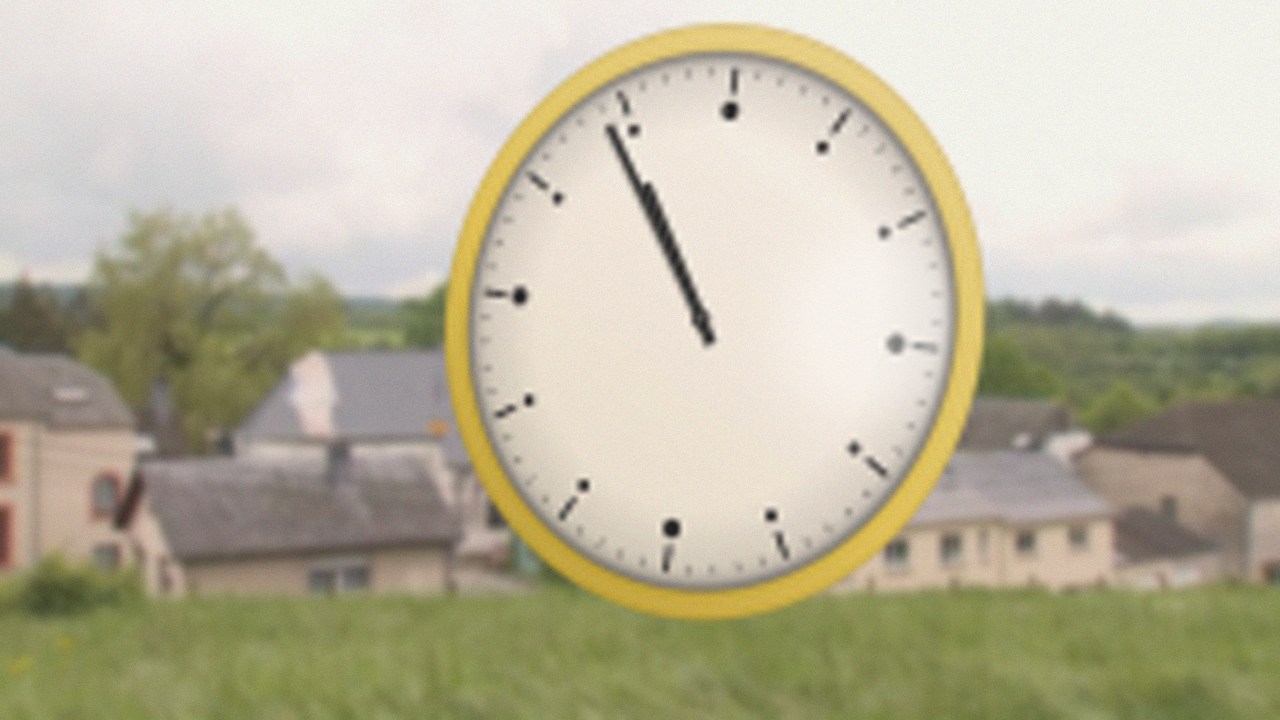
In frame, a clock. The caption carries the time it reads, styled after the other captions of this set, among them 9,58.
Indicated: 10,54
